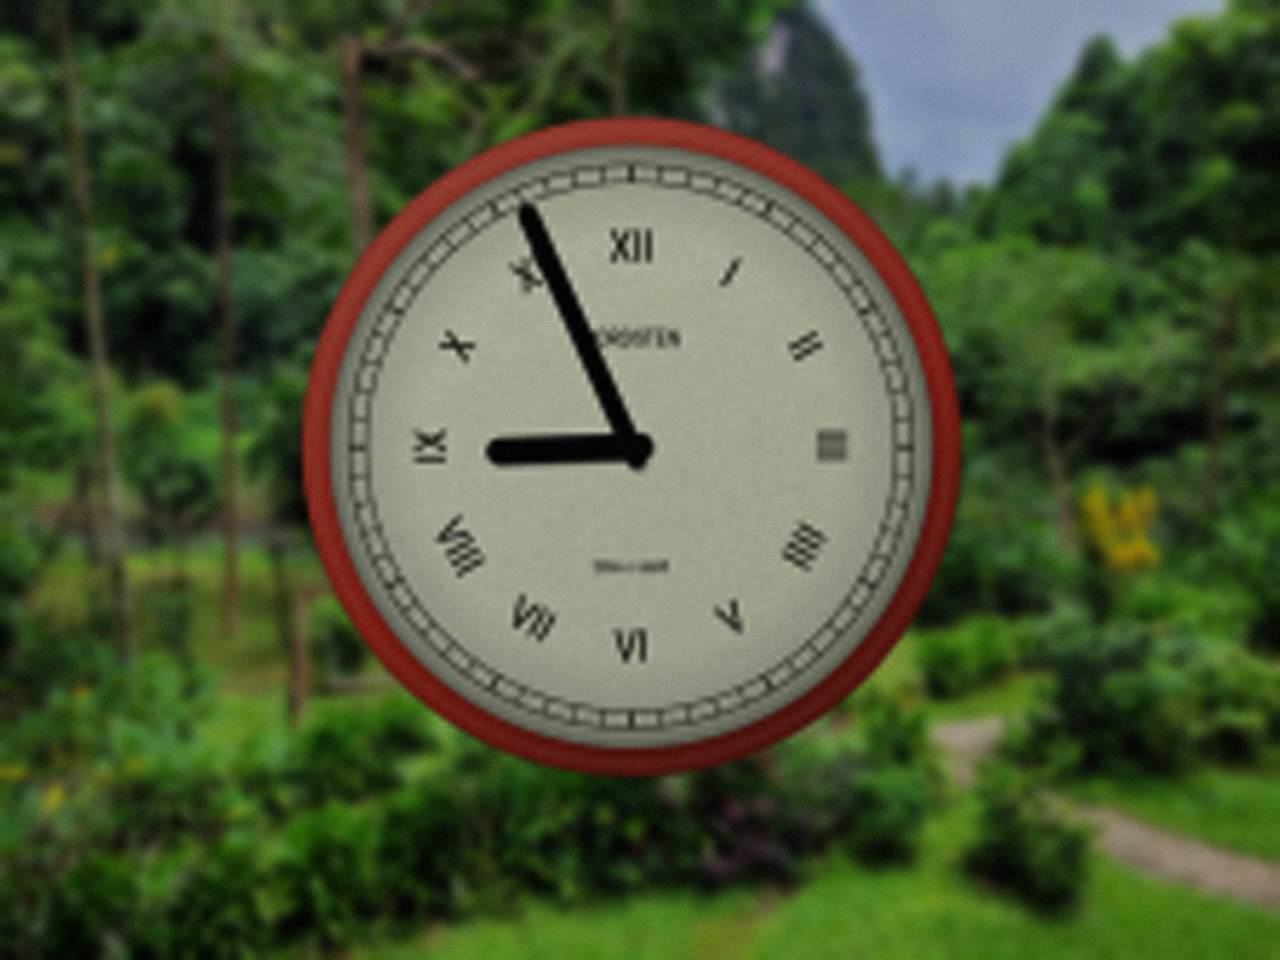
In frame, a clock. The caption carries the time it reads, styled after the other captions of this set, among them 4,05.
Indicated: 8,56
